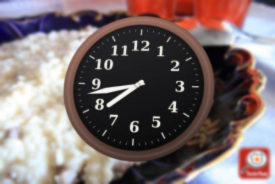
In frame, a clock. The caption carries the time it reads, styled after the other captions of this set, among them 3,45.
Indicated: 7,43
